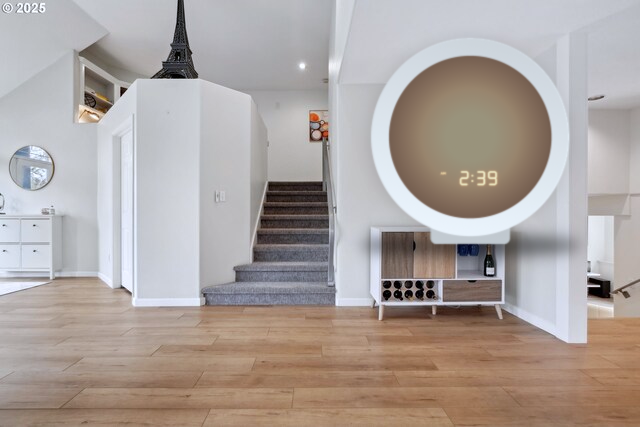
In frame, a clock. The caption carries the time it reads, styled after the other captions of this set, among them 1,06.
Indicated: 2,39
